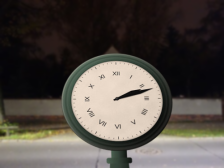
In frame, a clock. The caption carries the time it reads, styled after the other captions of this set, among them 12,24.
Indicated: 2,12
